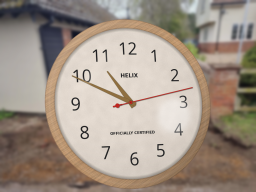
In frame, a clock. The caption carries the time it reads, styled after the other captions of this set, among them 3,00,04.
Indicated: 10,49,13
